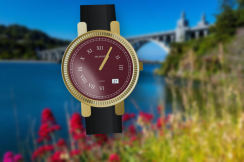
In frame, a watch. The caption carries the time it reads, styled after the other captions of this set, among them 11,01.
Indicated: 1,05
